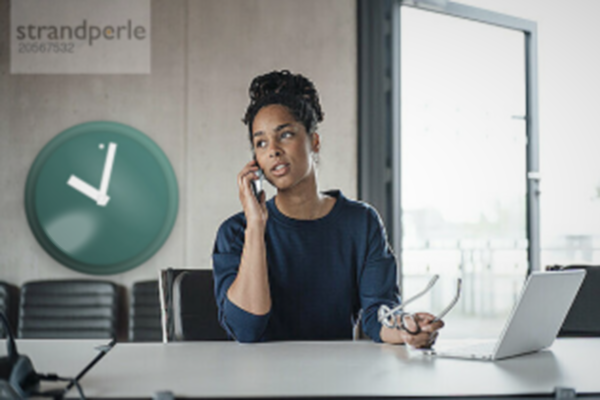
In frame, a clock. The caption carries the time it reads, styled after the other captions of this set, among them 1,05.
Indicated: 10,02
